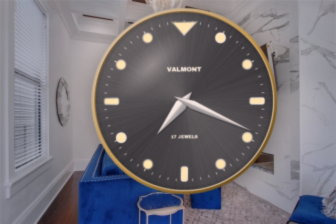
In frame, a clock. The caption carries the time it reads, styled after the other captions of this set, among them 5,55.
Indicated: 7,19
